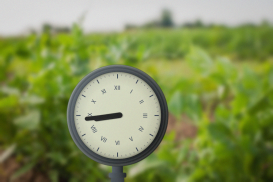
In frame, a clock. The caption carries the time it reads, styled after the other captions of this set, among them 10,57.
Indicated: 8,44
